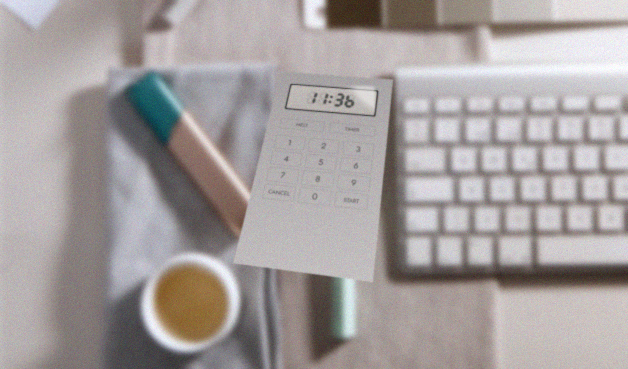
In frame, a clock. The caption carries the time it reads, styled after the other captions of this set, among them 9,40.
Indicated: 11,36
